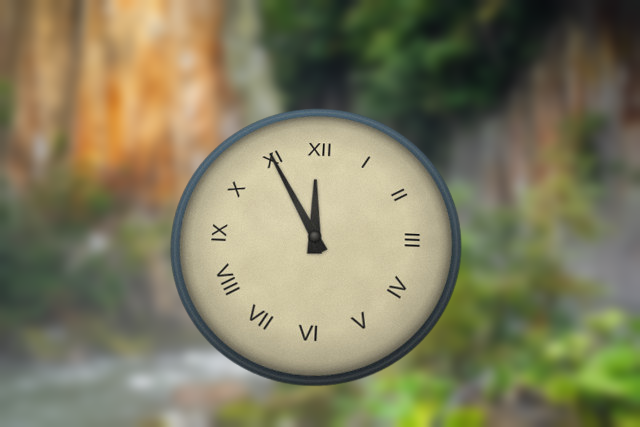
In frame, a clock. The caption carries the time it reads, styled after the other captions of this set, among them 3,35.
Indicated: 11,55
